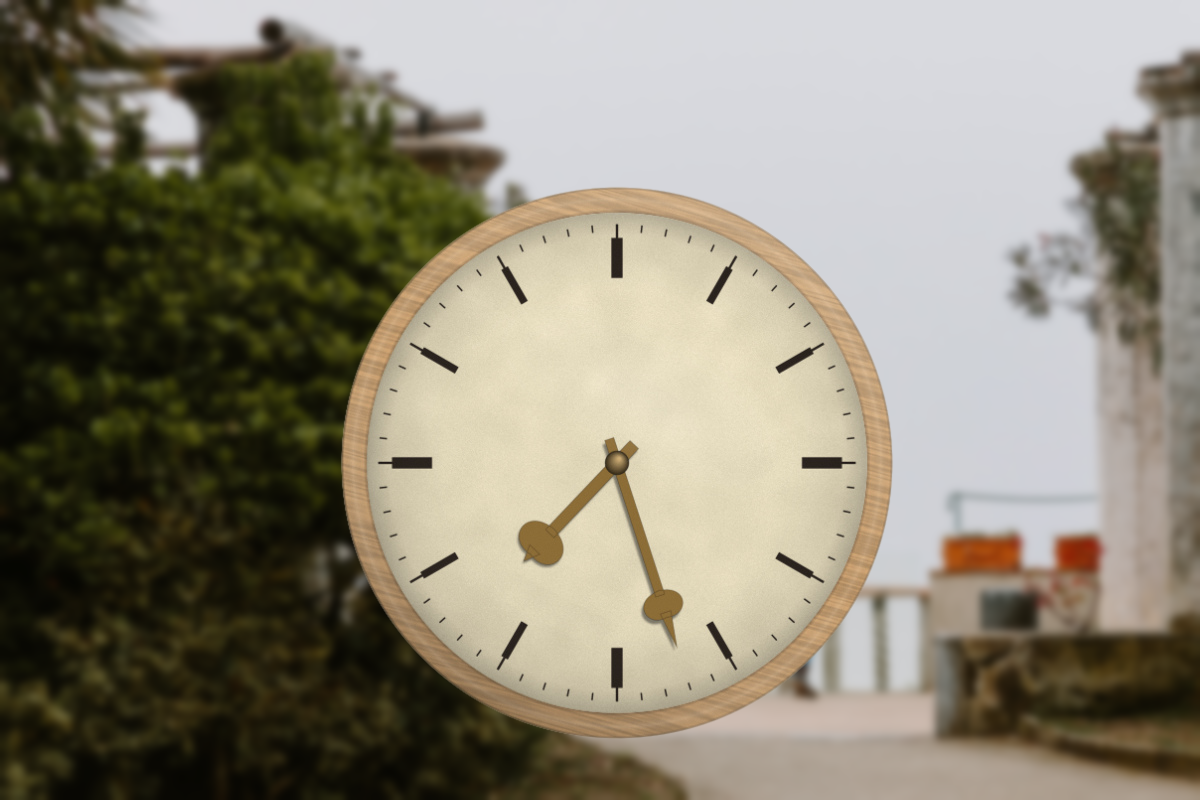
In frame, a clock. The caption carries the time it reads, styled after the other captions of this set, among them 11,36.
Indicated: 7,27
